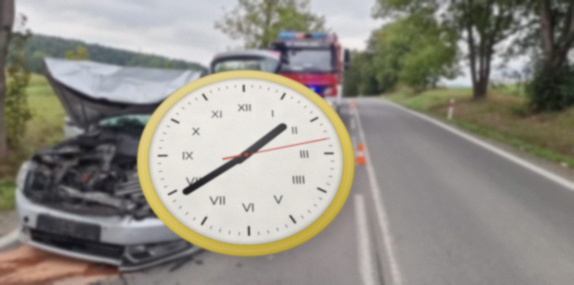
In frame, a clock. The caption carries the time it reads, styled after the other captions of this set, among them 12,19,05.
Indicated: 1,39,13
